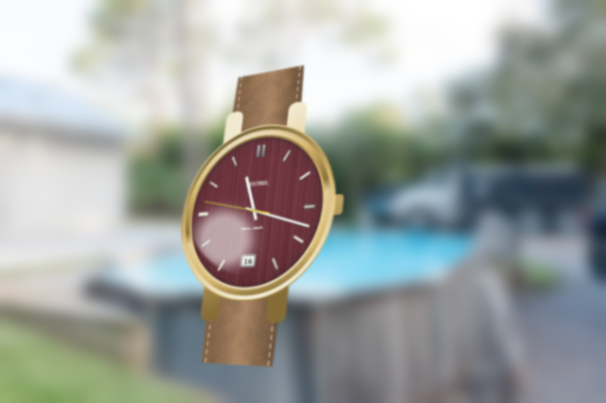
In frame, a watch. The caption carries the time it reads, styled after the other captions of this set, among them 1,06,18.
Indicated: 11,17,47
